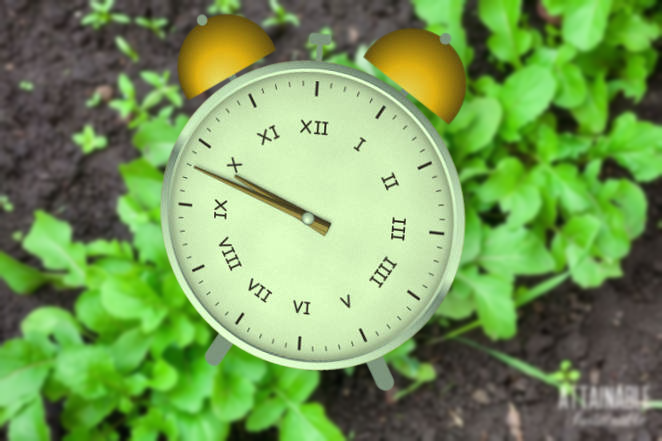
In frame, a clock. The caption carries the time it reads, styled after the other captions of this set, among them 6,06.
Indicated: 9,48
